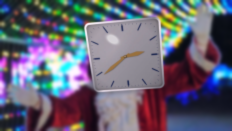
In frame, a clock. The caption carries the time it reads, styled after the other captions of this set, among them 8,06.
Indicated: 2,39
